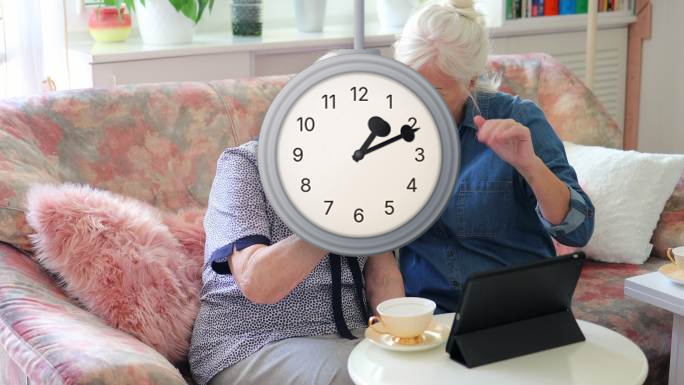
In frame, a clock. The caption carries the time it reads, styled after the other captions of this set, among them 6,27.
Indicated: 1,11
